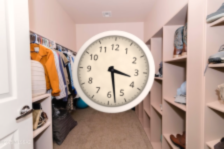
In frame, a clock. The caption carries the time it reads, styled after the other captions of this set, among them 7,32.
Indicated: 3,28
